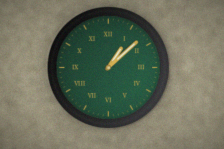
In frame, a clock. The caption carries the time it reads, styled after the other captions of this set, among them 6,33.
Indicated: 1,08
